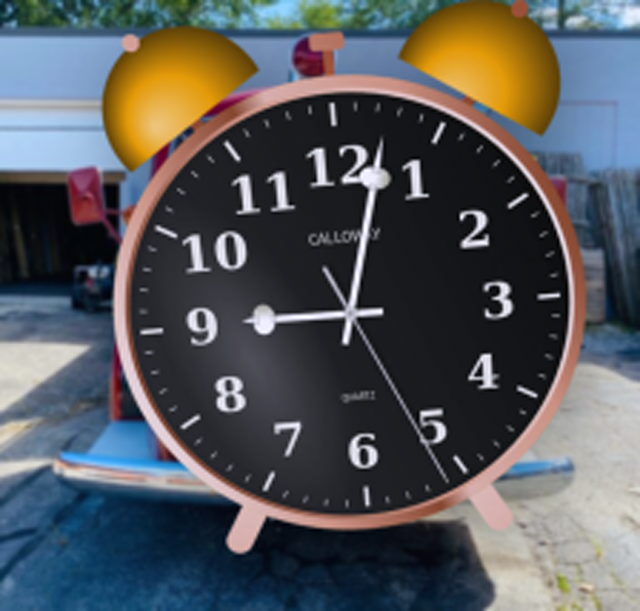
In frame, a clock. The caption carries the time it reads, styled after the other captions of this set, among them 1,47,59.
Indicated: 9,02,26
